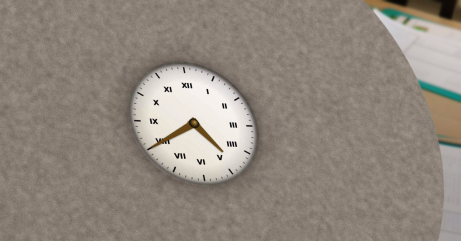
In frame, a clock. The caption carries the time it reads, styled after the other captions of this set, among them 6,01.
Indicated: 4,40
